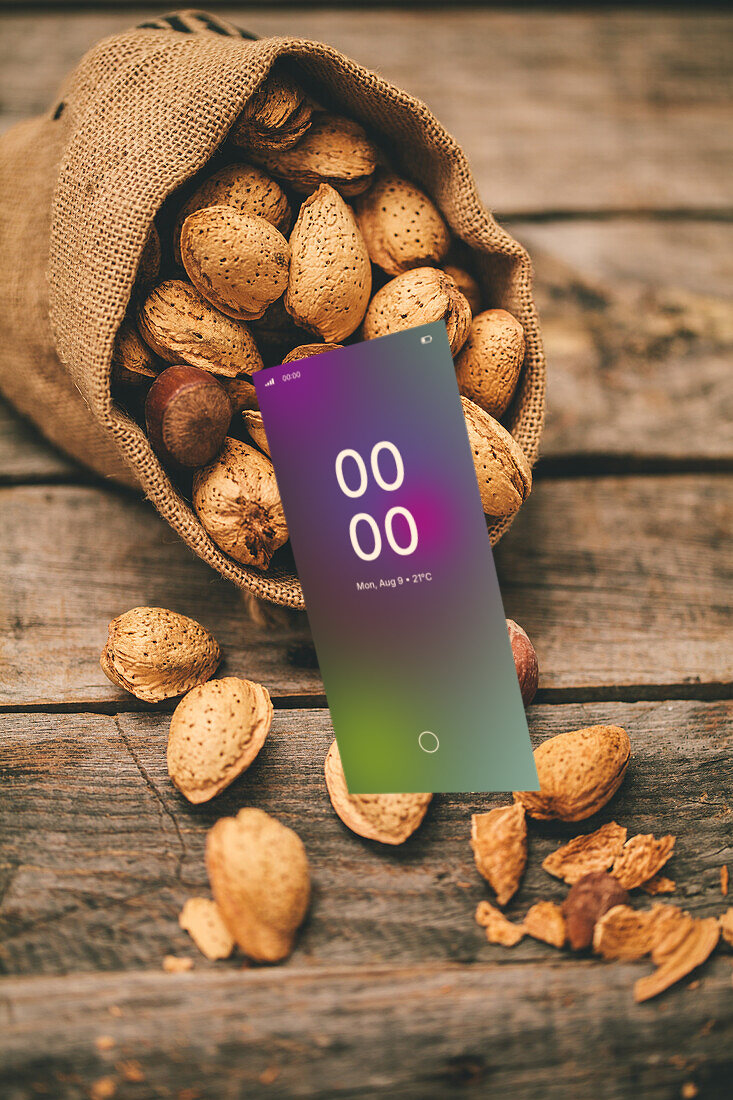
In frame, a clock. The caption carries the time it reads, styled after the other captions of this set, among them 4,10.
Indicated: 0,00
